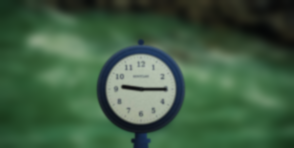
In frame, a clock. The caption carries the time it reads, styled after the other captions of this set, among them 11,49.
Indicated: 9,15
